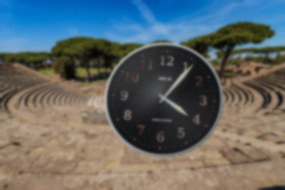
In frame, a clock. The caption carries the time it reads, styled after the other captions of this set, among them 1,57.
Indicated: 4,06
